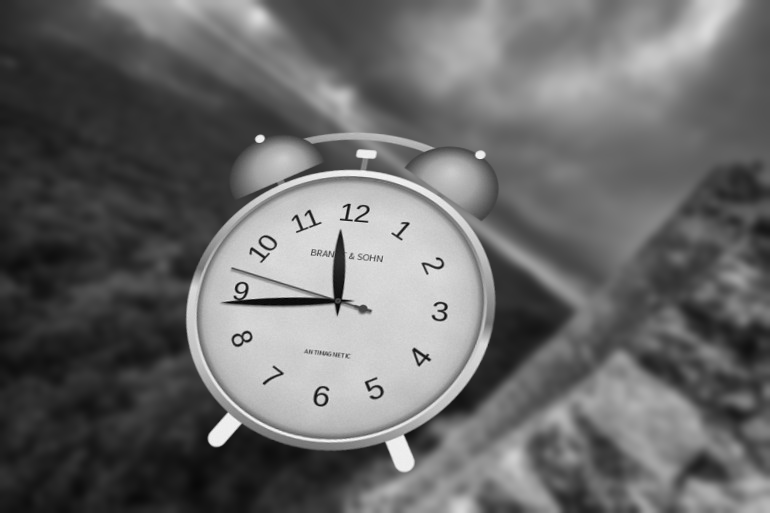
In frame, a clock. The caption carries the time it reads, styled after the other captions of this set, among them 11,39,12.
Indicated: 11,43,47
